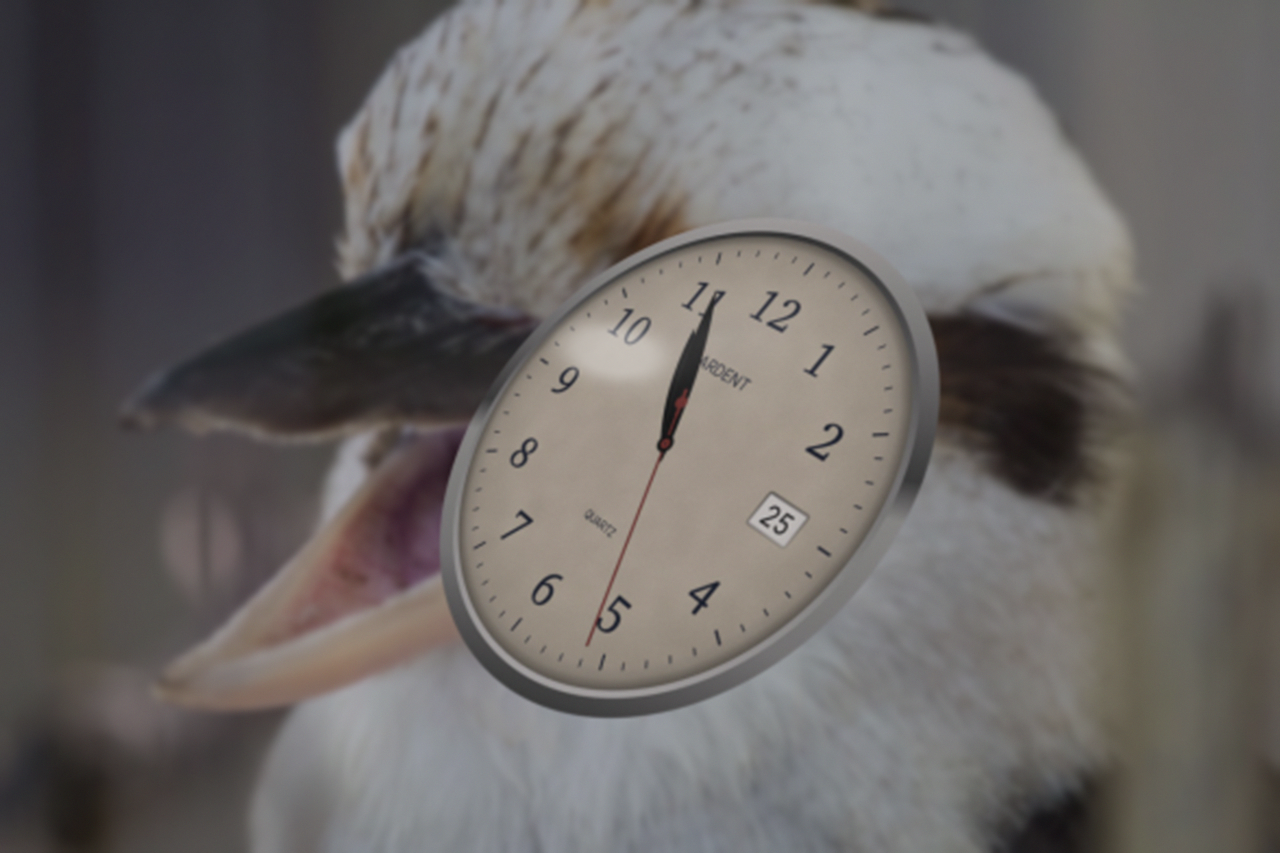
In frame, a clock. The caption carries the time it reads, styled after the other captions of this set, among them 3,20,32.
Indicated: 10,55,26
